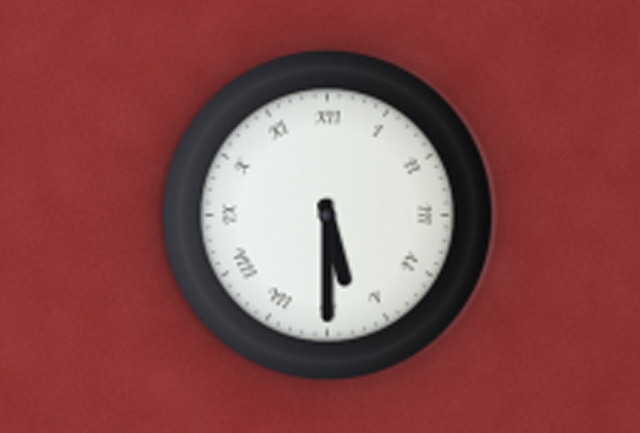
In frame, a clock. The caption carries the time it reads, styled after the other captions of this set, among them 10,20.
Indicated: 5,30
